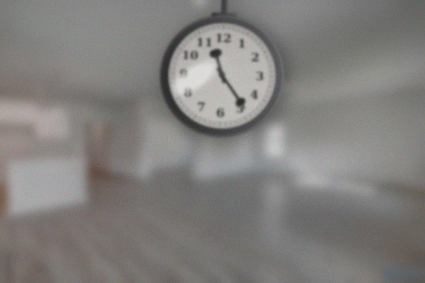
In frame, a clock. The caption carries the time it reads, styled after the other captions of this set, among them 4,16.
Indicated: 11,24
